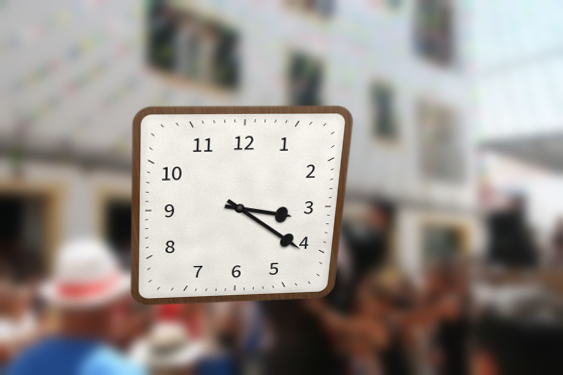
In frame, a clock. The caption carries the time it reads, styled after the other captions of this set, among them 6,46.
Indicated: 3,21
